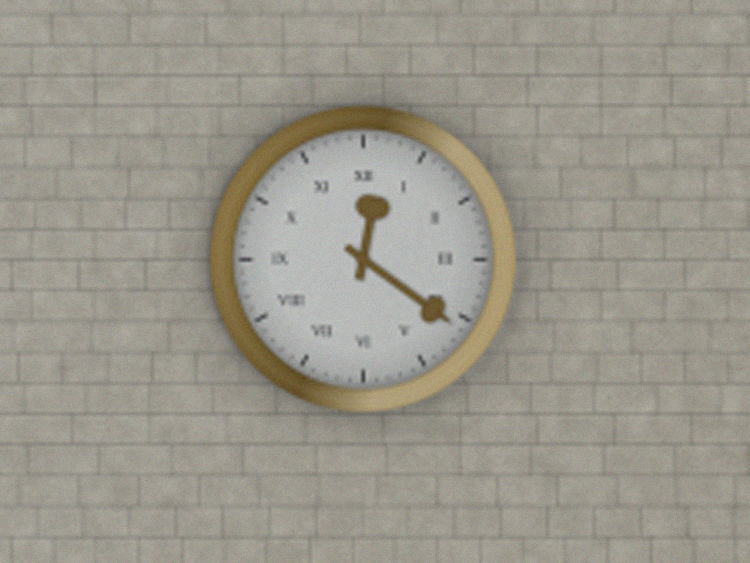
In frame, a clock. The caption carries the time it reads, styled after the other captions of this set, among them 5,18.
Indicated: 12,21
